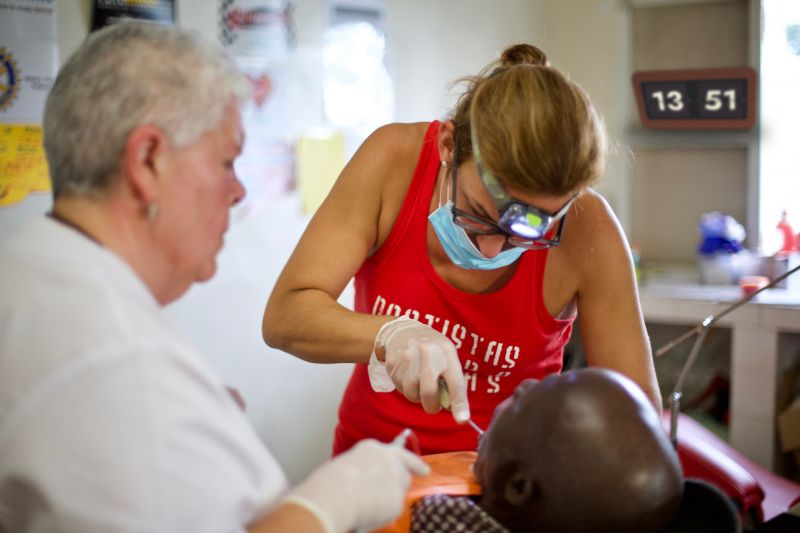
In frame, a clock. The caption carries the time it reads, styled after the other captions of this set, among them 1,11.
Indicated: 13,51
